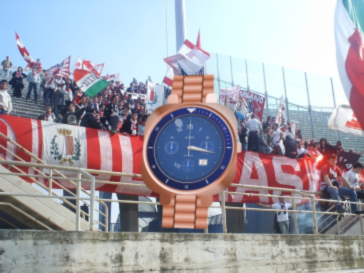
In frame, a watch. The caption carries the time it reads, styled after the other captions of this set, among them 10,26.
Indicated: 3,17
